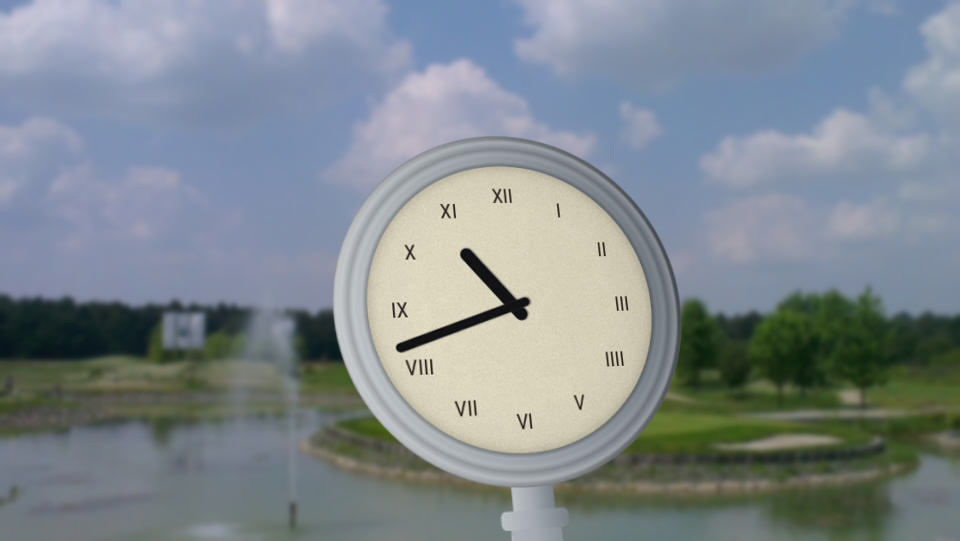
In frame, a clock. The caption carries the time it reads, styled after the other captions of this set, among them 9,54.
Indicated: 10,42
